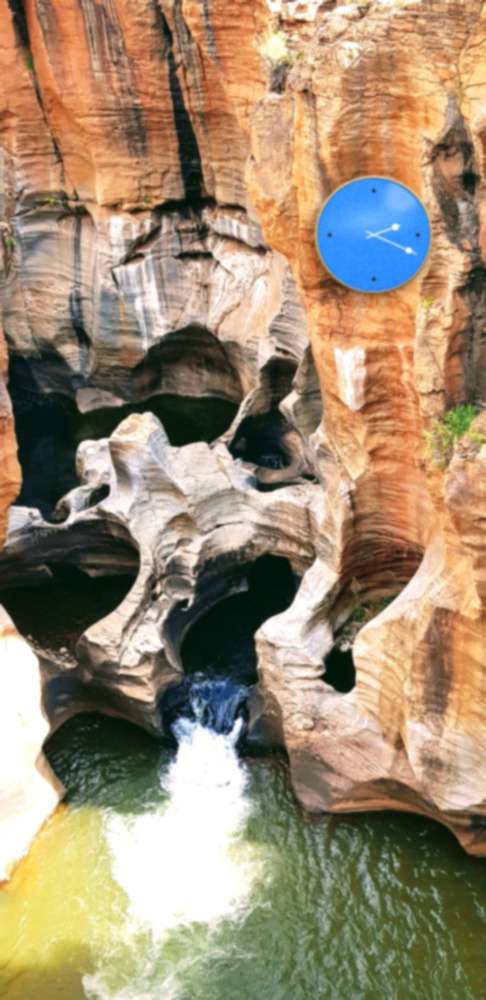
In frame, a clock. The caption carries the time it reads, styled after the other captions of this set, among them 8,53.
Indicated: 2,19
